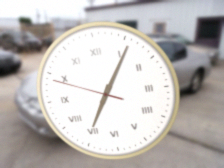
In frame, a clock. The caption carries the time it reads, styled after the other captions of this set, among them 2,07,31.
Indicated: 7,05,49
